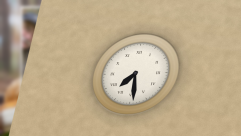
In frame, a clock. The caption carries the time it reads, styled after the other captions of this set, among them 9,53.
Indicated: 7,29
